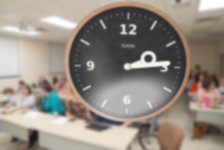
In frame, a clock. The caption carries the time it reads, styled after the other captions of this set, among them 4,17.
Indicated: 2,14
